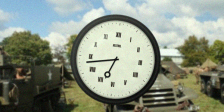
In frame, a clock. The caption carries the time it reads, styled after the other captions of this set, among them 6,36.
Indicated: 6,43
